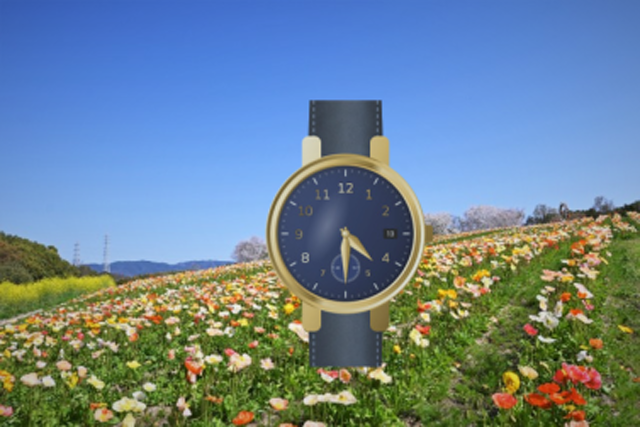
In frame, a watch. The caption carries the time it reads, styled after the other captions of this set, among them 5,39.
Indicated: 4,30
